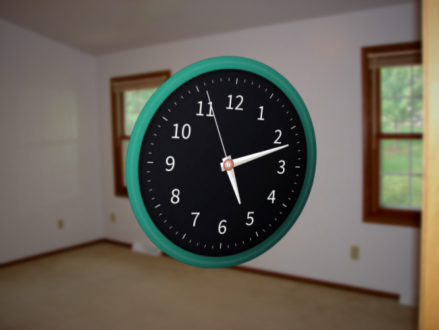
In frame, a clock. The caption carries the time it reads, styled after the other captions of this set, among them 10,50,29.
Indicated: 5,11,56
